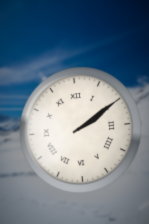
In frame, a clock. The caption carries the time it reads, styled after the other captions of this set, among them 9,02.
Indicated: 2,10
